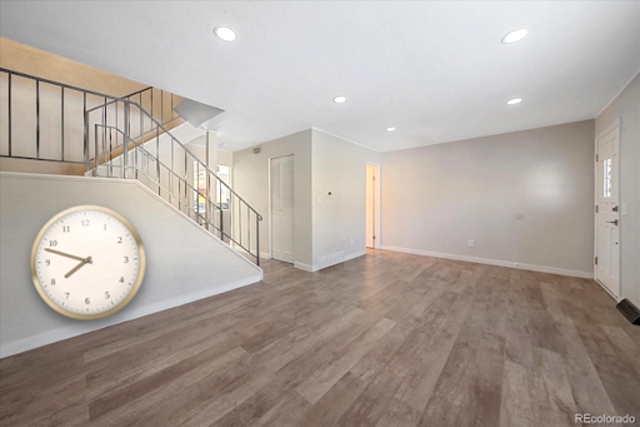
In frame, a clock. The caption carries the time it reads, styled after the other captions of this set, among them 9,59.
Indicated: 7,48
